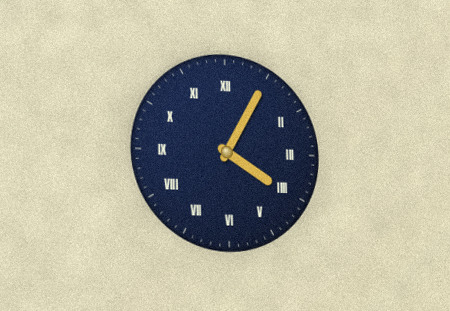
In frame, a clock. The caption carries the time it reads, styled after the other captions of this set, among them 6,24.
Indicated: 4,05
